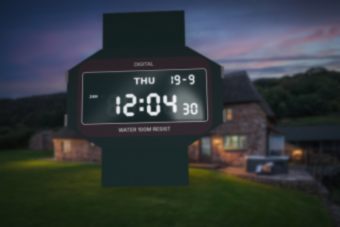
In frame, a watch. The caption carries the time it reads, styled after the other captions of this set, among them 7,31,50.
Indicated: 12,04,30
